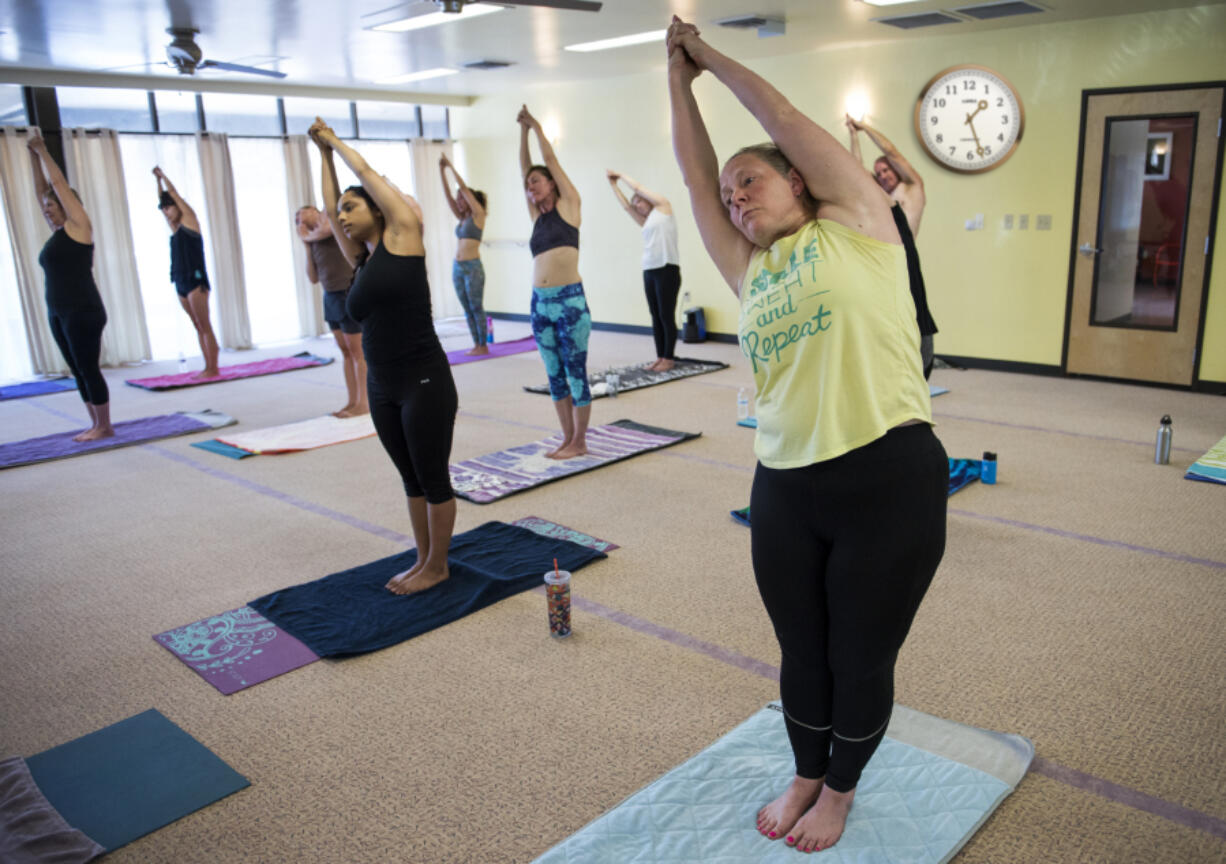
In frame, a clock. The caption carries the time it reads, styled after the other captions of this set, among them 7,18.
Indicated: 1,27
